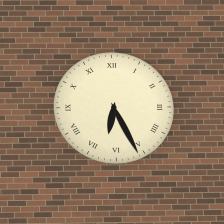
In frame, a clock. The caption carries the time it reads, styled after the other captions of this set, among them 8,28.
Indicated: 6,26
